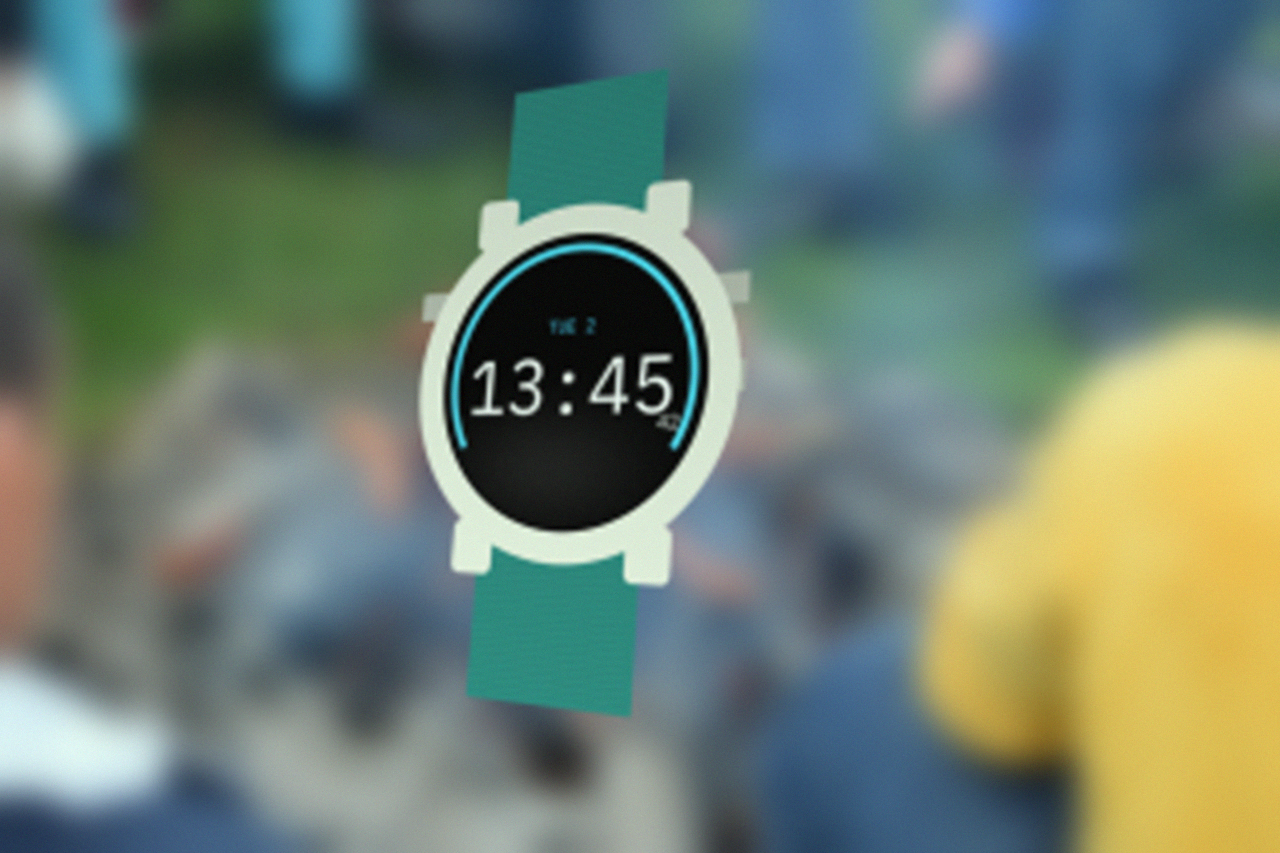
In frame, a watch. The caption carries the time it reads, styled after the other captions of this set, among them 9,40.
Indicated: 13,45
